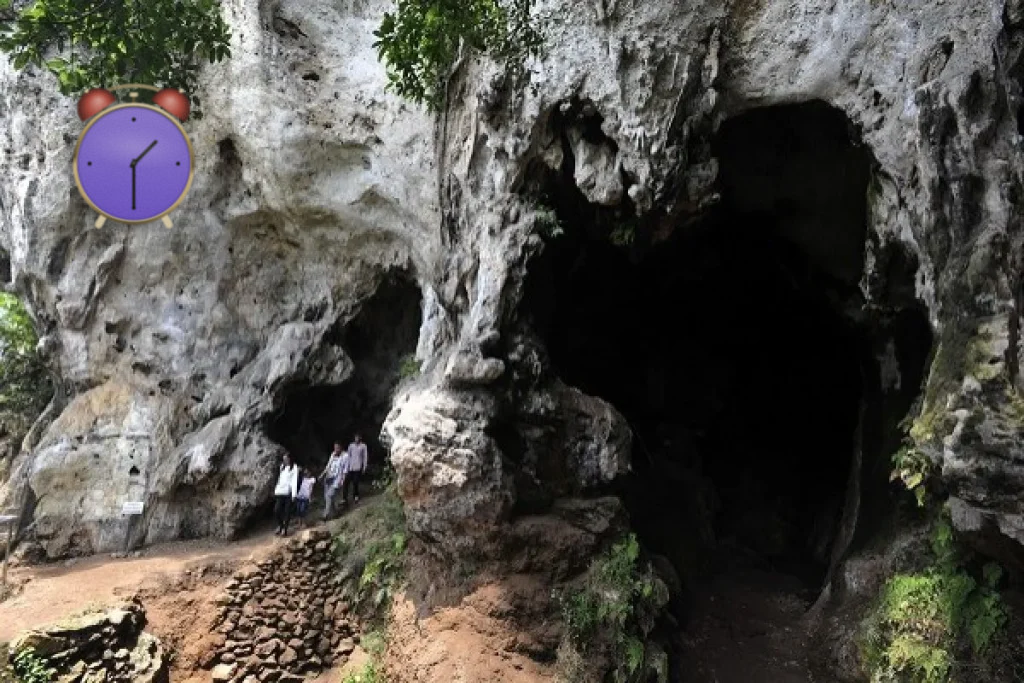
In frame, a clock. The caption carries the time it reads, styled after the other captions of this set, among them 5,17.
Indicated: 1,30
